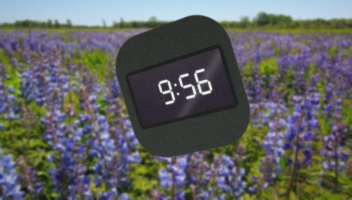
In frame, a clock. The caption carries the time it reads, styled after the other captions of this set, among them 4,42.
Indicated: 9,56
